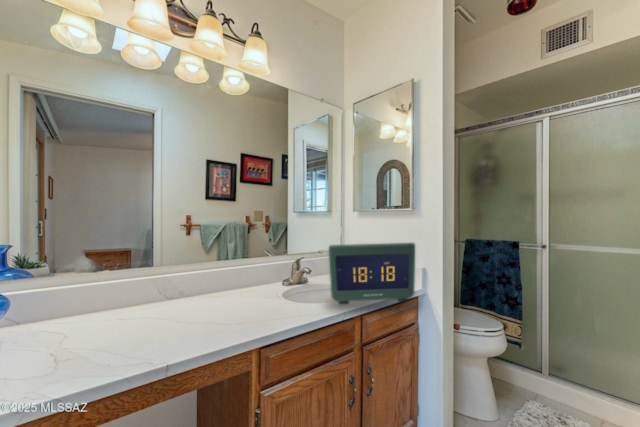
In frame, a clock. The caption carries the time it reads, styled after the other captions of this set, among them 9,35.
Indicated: 18,18
